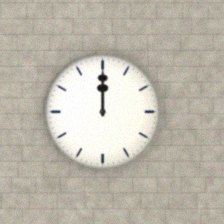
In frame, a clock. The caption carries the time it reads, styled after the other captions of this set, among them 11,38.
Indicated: 12,00
